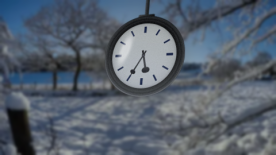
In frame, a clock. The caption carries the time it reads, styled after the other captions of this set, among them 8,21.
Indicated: 5,35
